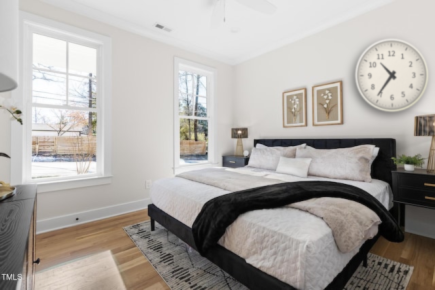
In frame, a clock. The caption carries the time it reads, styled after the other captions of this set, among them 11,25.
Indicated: 10,36
